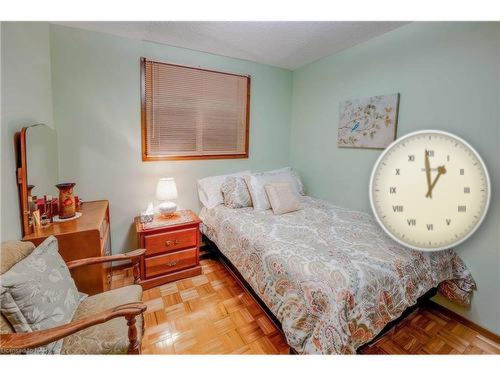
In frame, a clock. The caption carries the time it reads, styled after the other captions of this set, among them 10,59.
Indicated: 12,59
